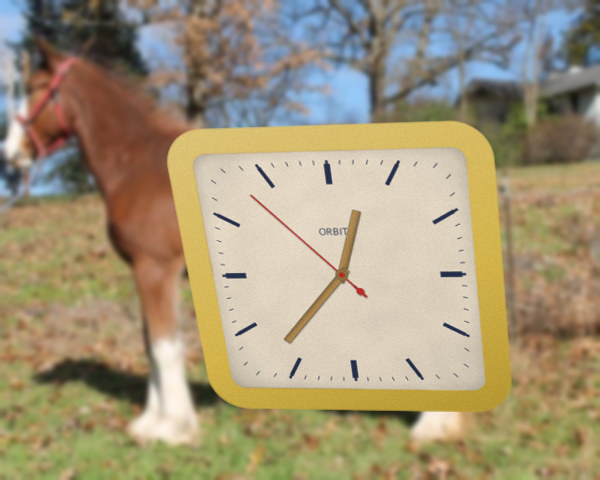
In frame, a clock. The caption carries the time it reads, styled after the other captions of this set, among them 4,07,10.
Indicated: 12,36,53
